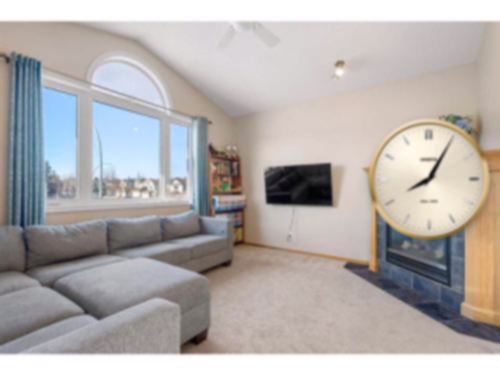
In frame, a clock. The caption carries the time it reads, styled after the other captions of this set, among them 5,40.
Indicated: 8,05
